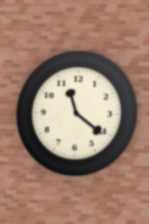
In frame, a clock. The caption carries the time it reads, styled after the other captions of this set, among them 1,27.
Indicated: 11,21
